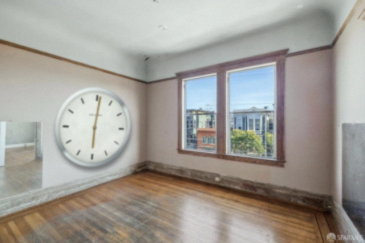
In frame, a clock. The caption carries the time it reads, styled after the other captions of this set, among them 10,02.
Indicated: 6,01
